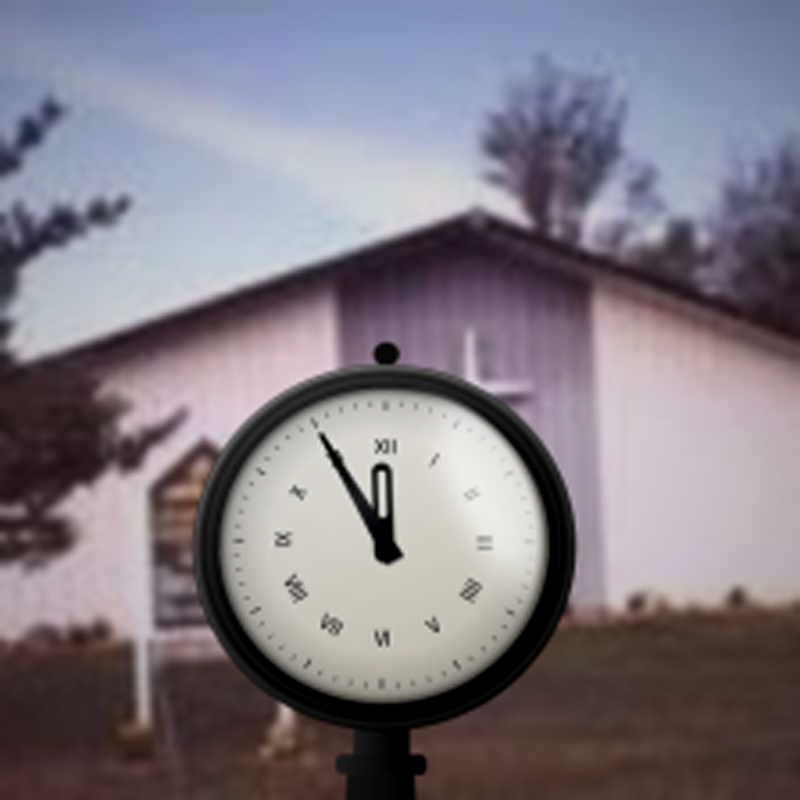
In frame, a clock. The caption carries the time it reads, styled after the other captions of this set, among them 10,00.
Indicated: 11,55
